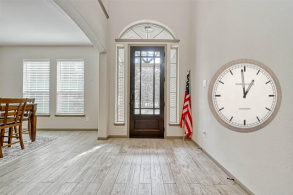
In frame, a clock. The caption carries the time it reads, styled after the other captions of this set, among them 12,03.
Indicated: 12,59
